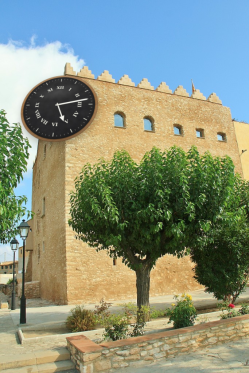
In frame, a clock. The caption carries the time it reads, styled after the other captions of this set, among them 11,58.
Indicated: 5,13
